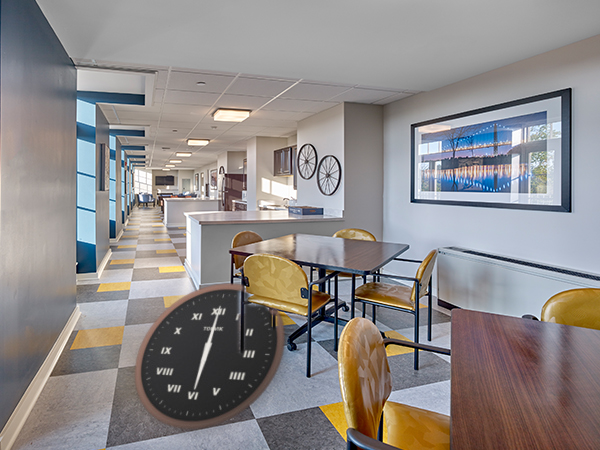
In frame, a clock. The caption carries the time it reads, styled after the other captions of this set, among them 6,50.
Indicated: 6,00
